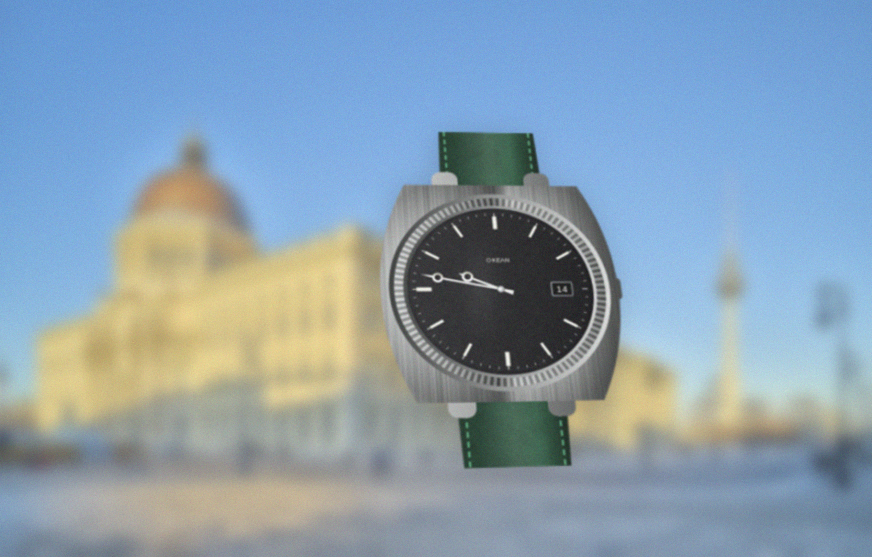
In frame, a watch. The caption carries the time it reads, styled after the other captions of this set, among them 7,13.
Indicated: 9,47
